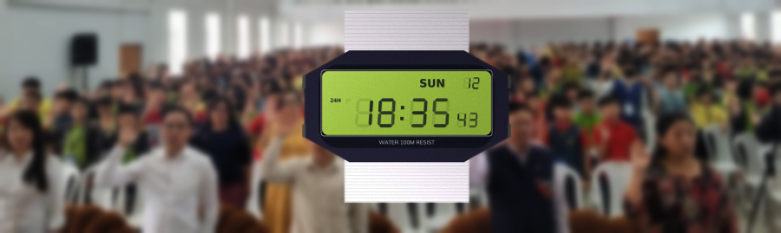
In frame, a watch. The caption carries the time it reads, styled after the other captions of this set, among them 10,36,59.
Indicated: 18,35,43
